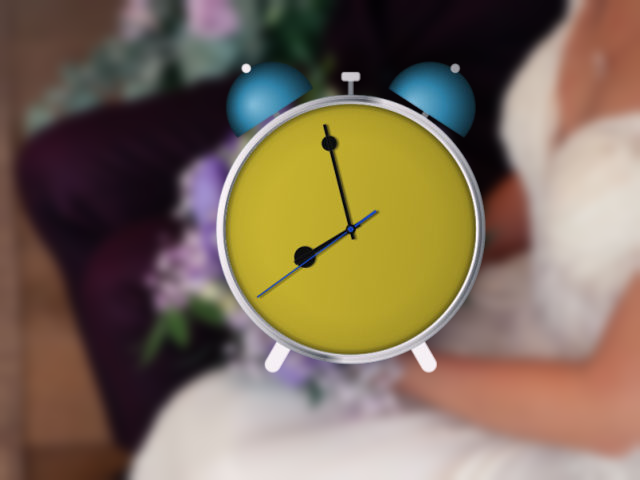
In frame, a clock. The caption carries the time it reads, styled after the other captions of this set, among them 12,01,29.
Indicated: 7,57,39
